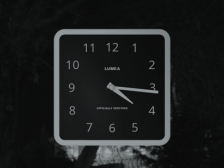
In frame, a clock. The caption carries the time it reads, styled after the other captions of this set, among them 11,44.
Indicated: 4,16
